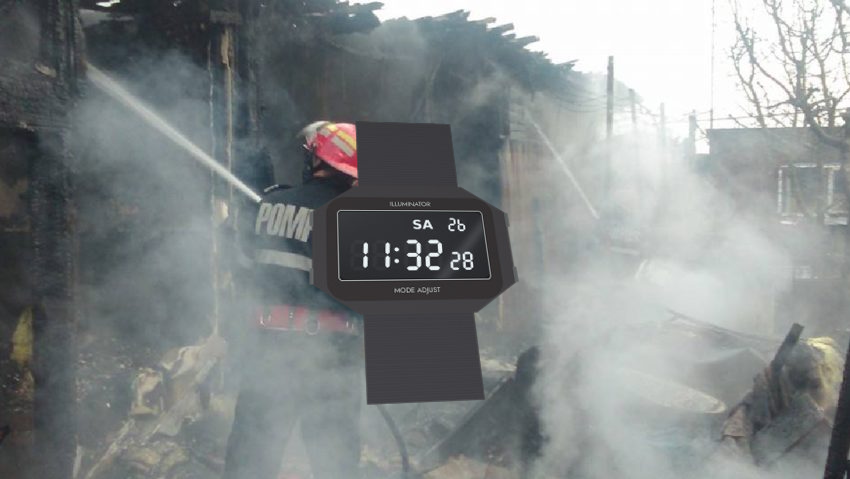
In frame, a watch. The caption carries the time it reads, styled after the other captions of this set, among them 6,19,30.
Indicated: 11,32,28
